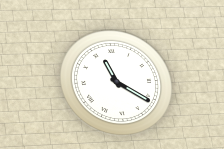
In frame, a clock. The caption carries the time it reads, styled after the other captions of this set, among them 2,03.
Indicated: 11,21
